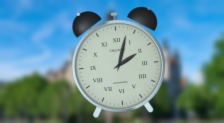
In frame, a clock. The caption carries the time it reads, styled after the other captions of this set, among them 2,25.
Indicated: 2,03
